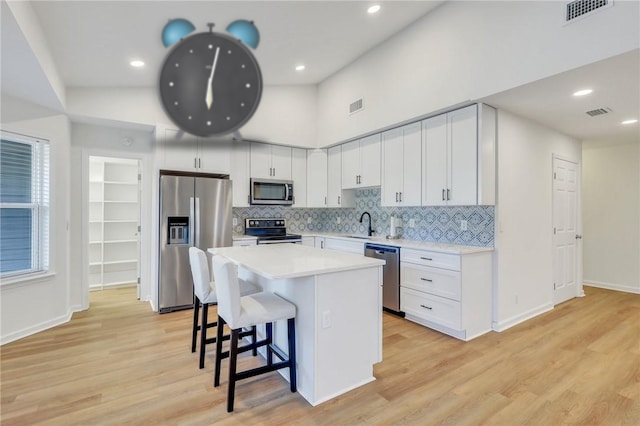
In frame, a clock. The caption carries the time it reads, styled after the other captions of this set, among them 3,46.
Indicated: 6,02
